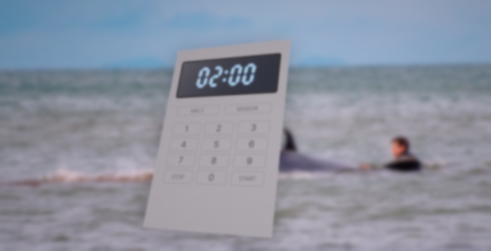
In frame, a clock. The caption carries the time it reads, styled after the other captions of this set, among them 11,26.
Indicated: 2,00
